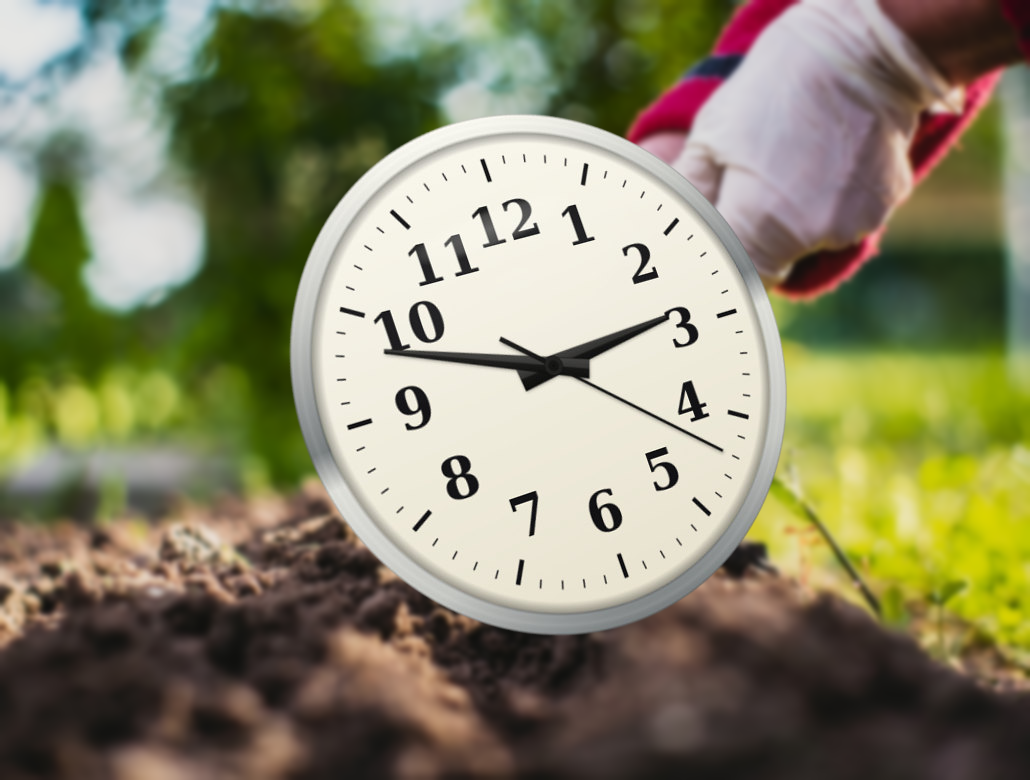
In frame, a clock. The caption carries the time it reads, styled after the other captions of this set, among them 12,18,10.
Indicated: 2,48,22
